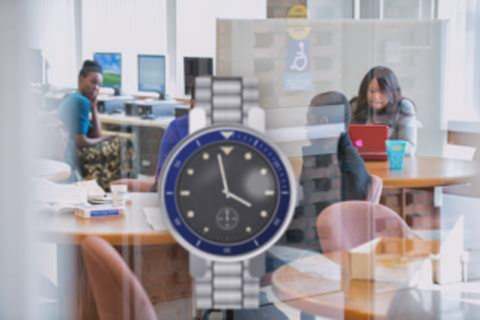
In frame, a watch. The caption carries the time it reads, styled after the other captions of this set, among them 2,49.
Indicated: 3,58
